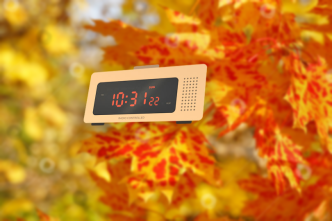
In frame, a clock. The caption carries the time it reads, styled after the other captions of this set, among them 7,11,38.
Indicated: 10,31,22
